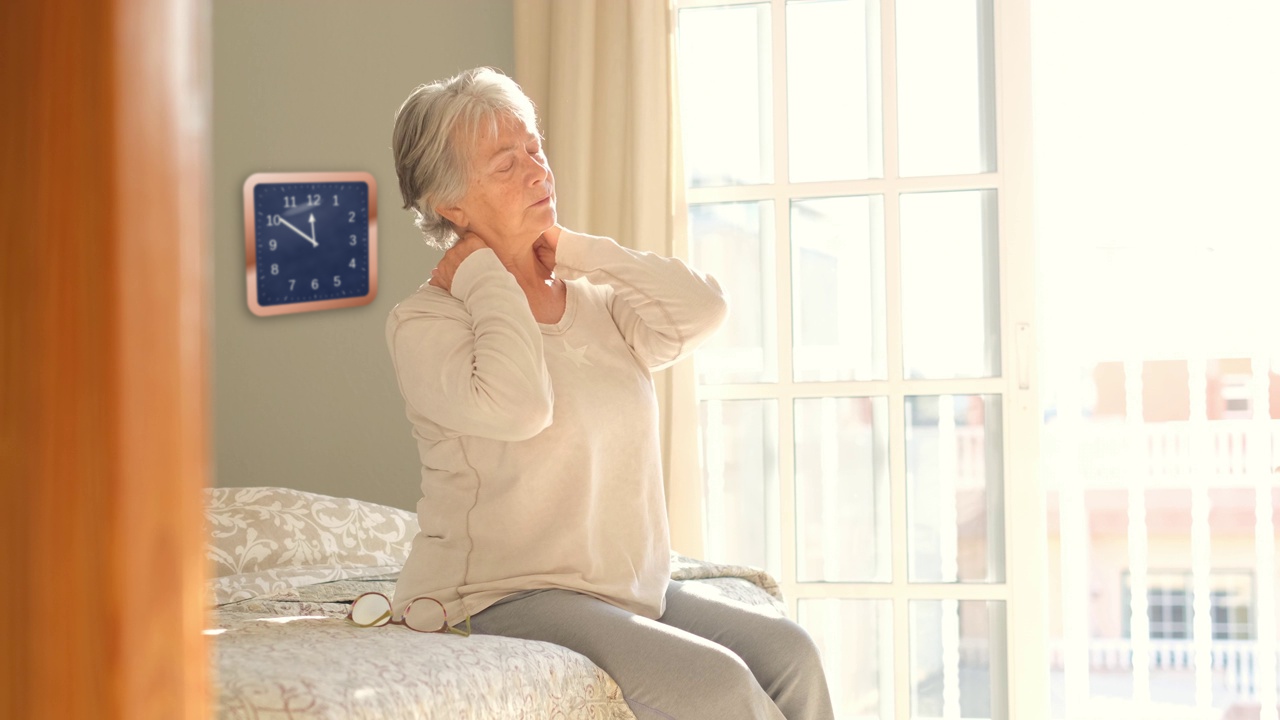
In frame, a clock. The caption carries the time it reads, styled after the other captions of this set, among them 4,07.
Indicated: 11,51
